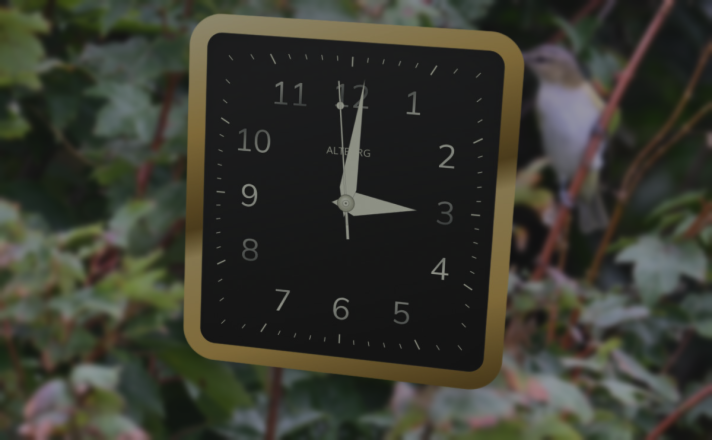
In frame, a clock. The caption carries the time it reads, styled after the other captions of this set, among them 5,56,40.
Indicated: 3,00,59
